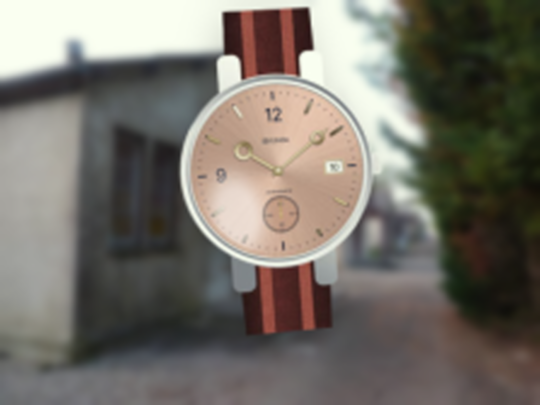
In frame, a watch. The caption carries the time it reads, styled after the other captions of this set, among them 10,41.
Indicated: 10,09
